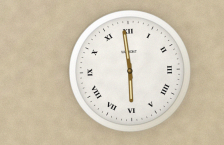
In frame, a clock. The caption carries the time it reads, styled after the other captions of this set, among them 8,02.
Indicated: 5,59
